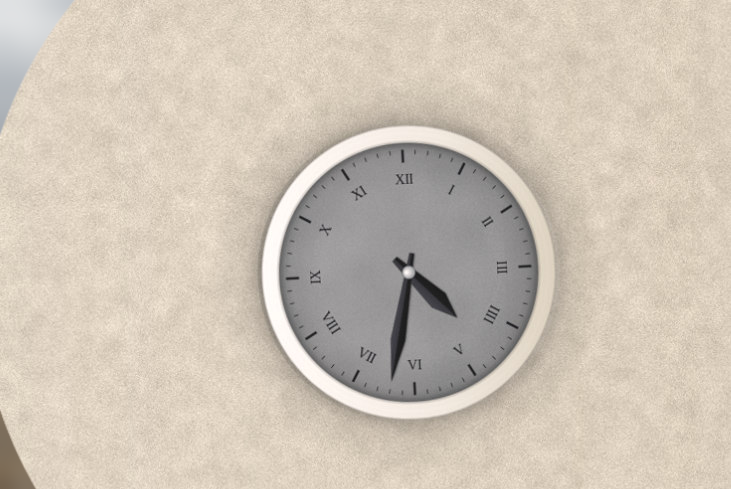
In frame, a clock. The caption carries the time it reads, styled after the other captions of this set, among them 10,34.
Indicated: 4,32
